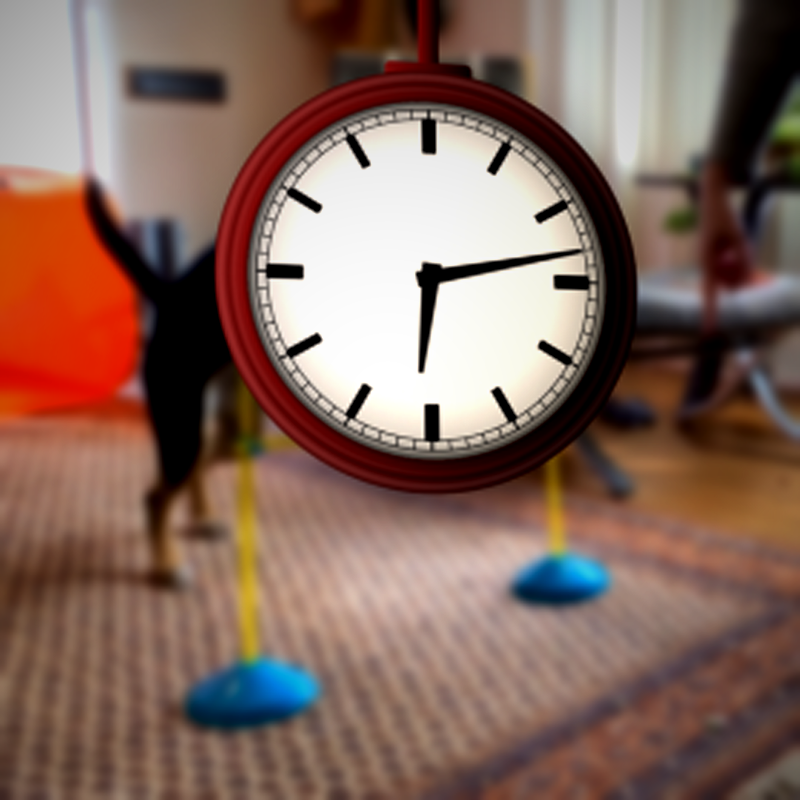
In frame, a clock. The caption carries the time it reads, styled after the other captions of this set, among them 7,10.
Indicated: 6,13
